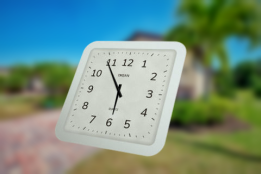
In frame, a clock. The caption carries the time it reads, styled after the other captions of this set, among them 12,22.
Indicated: 5,54
